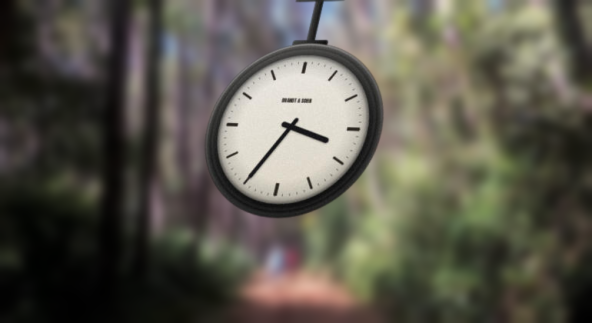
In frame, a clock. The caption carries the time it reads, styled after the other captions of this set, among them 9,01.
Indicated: 3,35
